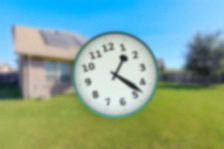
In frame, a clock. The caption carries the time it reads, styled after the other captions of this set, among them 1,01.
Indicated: 1,23
